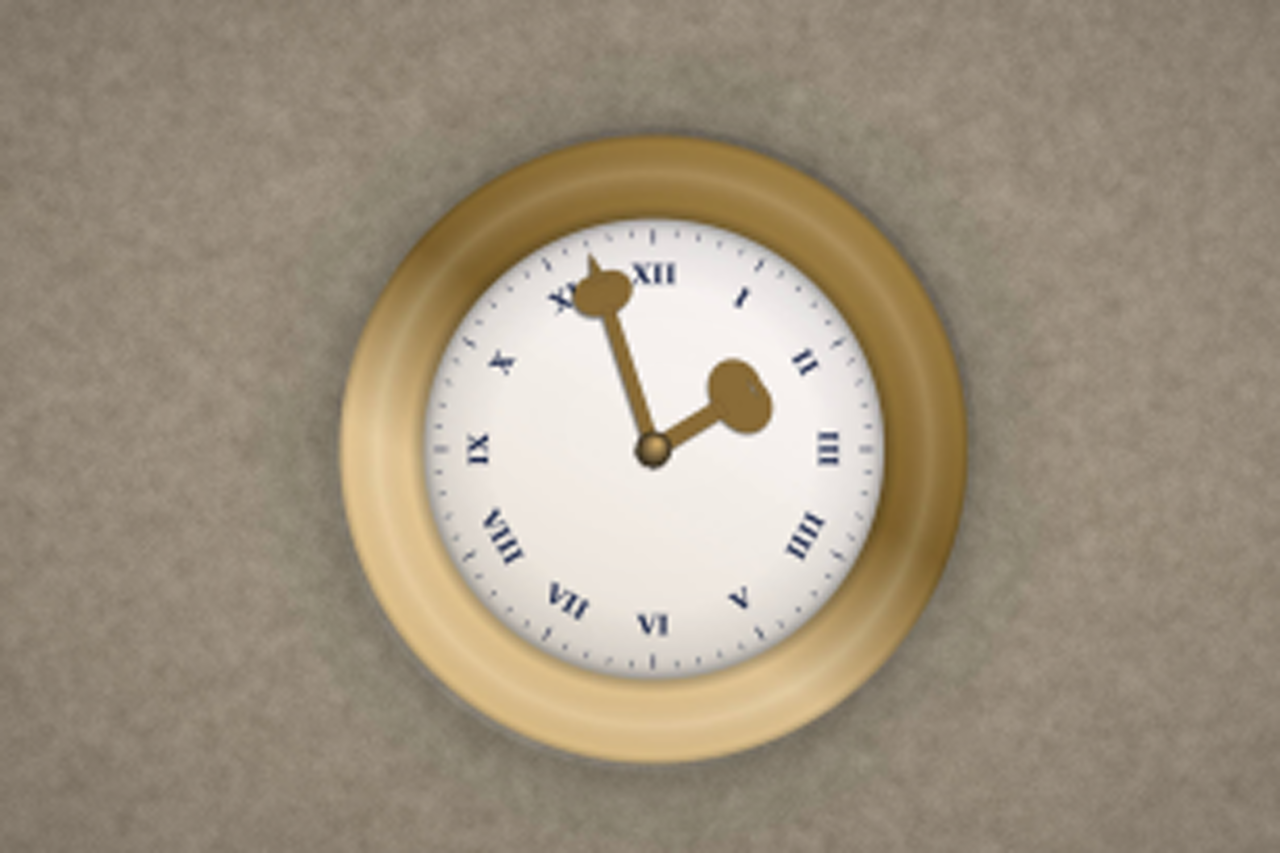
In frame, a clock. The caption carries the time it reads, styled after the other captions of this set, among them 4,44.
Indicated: 1,57
